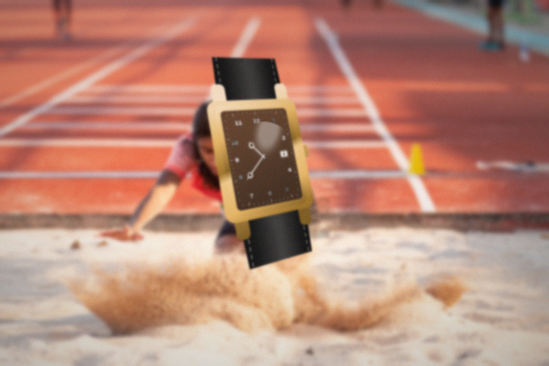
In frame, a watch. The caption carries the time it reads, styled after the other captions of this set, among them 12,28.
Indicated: 10,38
